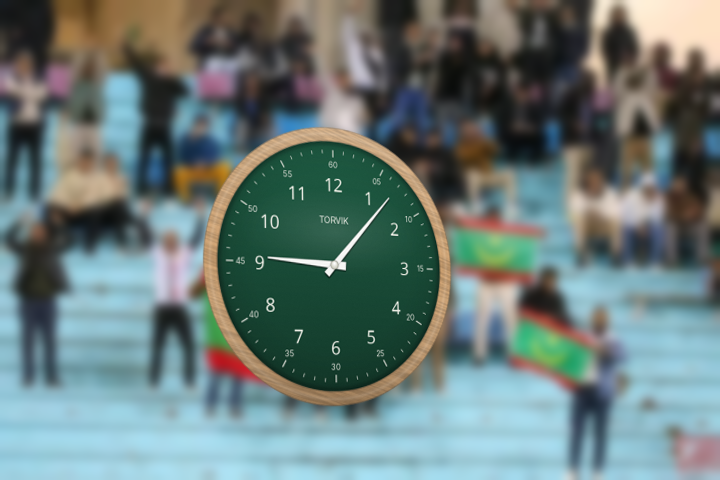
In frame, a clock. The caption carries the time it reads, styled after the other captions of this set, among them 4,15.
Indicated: 9,07
